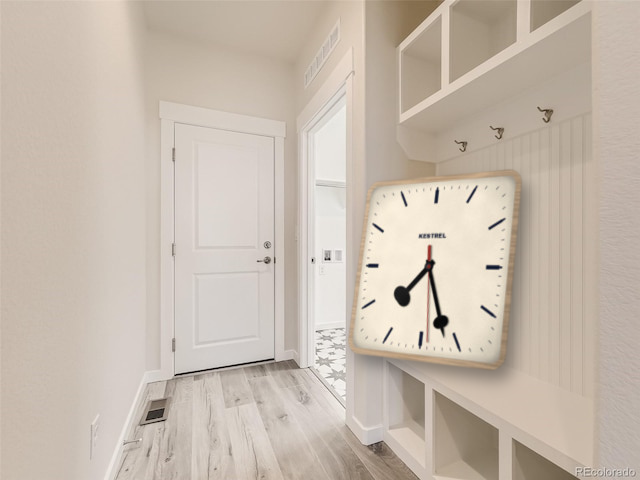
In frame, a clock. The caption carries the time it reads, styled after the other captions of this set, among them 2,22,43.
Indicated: 7,26,29
